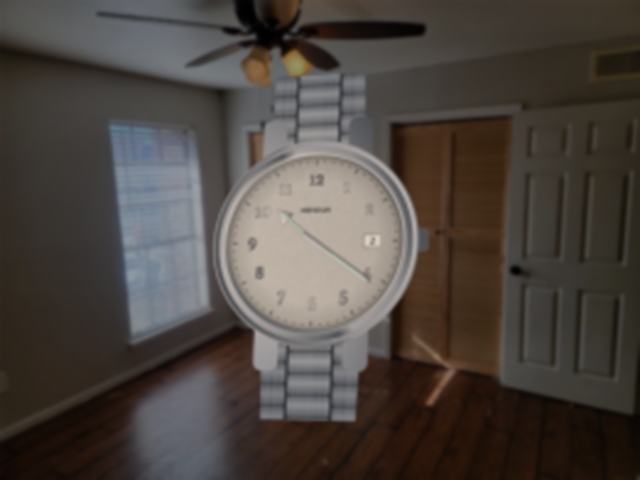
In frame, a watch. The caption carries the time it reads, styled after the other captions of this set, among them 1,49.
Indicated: 10,21
